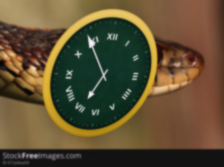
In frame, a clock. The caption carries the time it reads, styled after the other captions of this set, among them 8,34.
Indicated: 6,54
